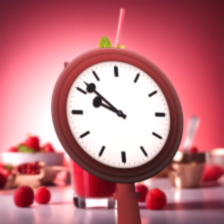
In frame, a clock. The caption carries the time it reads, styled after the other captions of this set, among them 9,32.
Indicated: 9,52
